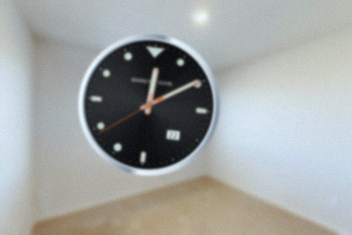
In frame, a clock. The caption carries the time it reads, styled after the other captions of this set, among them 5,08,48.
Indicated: 12,09,39
